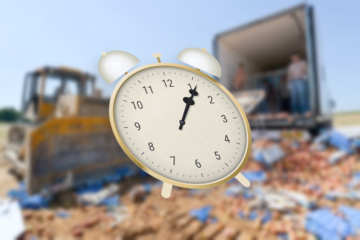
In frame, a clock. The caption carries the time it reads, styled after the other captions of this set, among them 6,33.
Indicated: 1,06
